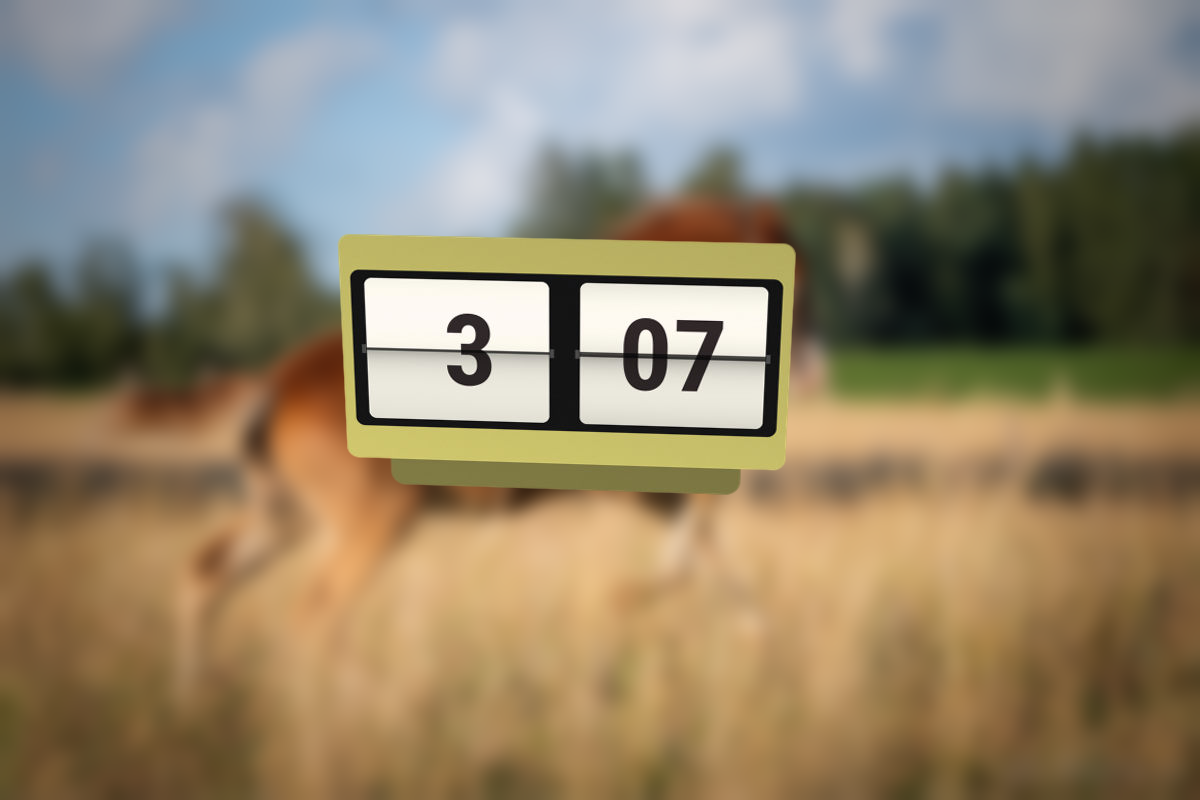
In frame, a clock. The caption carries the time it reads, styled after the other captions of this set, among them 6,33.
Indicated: 3,07
